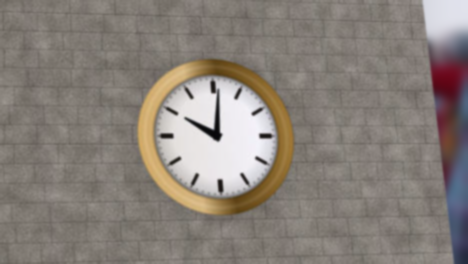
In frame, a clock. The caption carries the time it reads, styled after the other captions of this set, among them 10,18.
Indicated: 10,01
